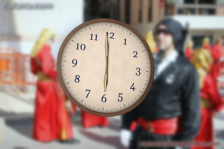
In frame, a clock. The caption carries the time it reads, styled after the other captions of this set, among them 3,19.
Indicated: 5,59
